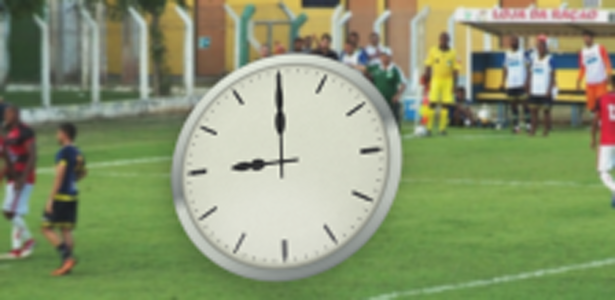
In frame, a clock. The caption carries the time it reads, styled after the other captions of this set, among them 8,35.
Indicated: 9,00
